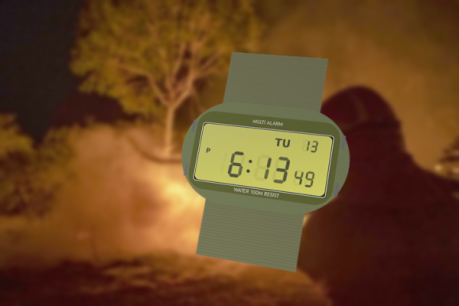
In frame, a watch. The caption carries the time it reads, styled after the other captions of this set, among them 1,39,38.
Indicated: 6,13,49
